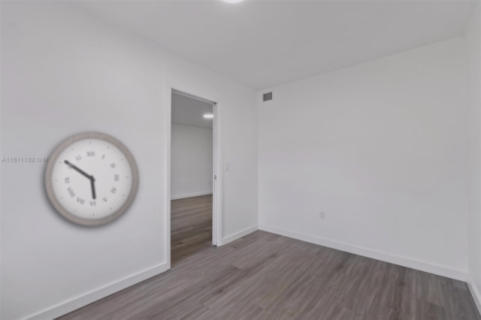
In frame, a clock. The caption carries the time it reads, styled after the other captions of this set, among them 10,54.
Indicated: 5,51
